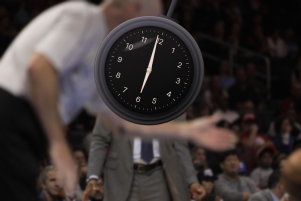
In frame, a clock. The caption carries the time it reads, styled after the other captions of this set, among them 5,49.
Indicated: 5,59
